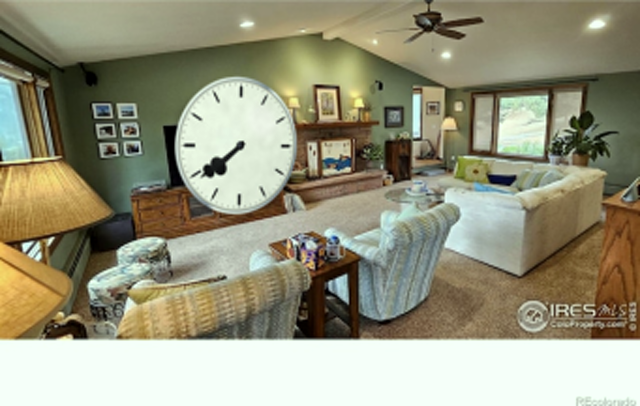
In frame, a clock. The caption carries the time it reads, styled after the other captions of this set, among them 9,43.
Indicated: 7,39
